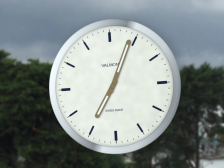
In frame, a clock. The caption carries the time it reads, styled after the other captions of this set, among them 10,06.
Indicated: 7,04
